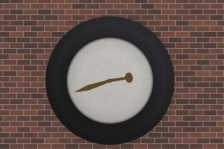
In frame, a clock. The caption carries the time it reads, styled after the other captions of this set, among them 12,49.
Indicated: 2,42
